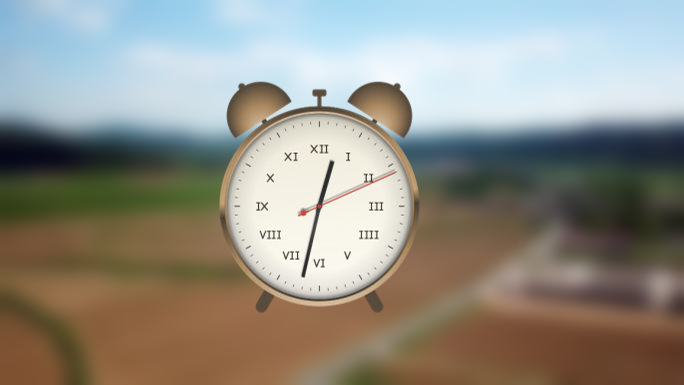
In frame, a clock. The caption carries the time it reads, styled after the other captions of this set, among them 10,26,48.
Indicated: 12,32,11
